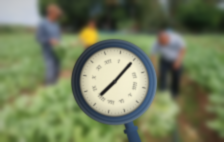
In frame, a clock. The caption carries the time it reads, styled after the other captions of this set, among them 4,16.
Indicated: 8,10
